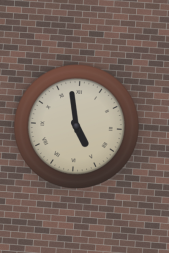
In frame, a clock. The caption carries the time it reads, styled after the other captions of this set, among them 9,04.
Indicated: 4,58
